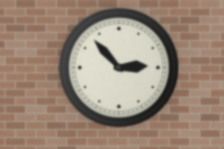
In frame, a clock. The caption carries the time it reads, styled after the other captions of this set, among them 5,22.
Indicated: 2,53
